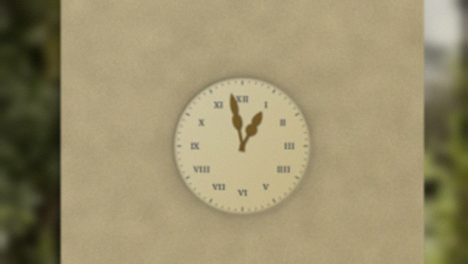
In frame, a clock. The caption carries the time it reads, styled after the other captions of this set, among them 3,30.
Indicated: 12,58
